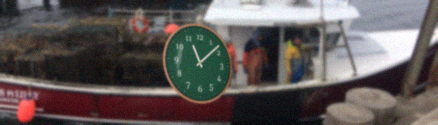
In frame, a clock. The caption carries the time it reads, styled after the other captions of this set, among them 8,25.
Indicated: 11,08
